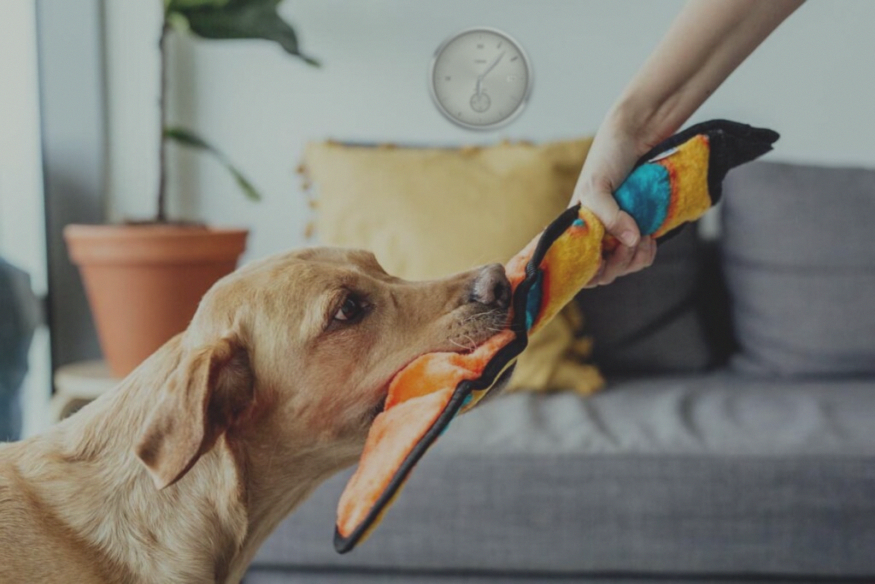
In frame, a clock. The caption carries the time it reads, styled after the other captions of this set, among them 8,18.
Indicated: 6,07
